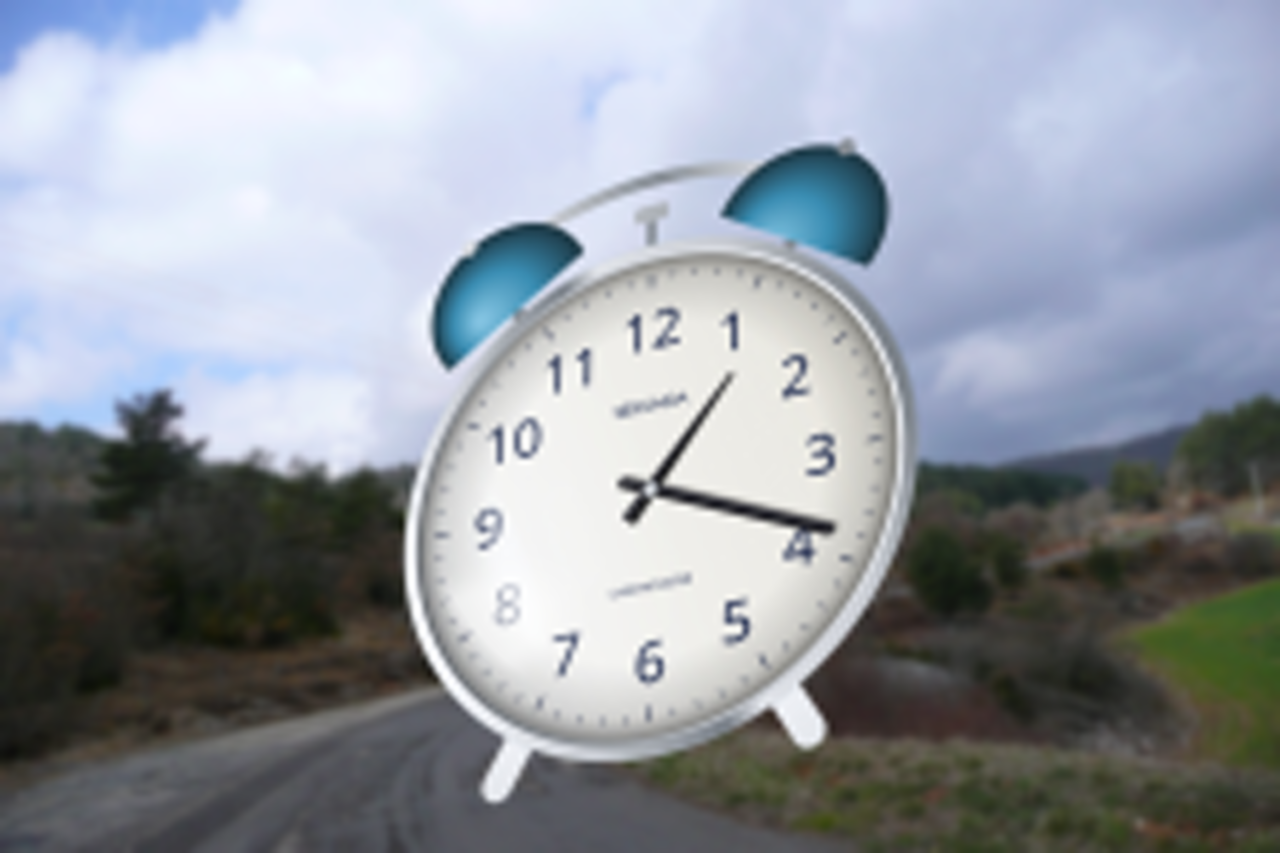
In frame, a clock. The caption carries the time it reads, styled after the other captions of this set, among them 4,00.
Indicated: 1,19
